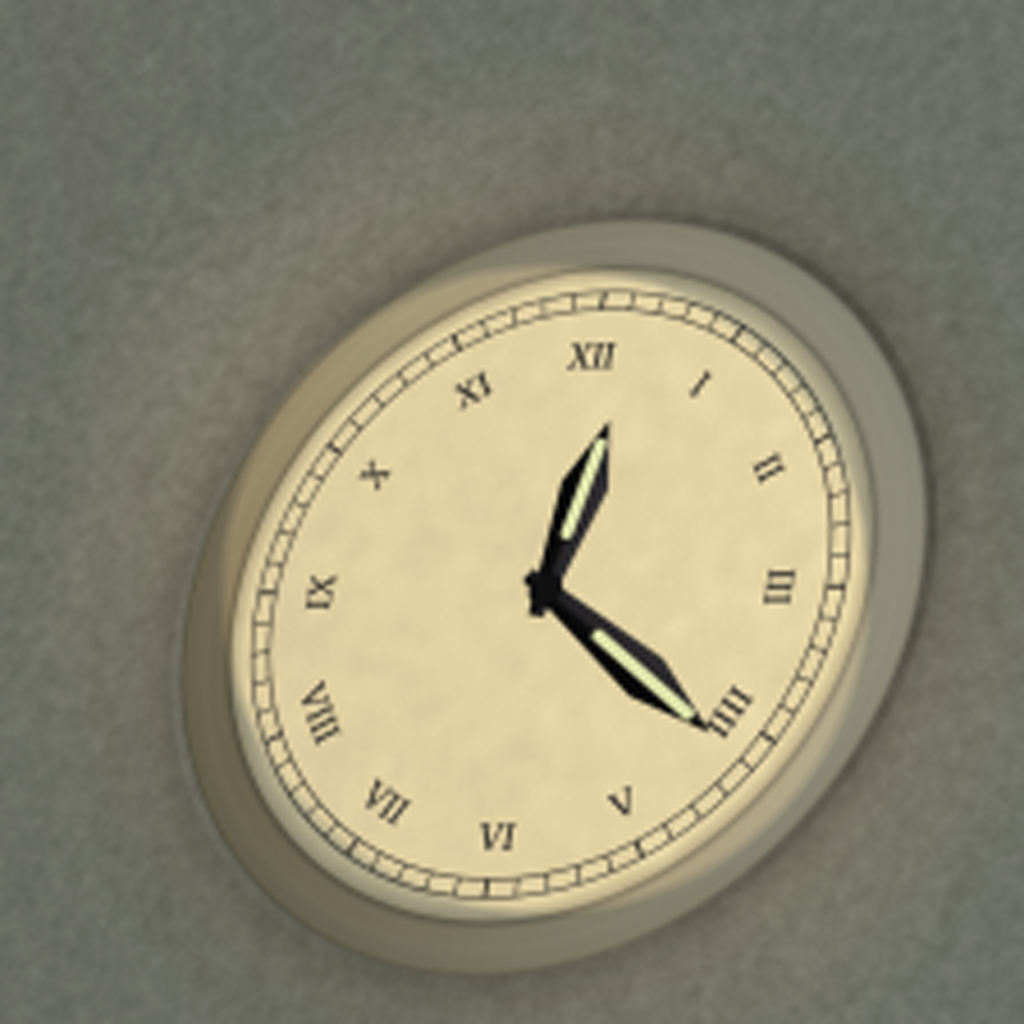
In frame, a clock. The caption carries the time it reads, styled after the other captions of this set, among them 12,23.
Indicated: 12,21
